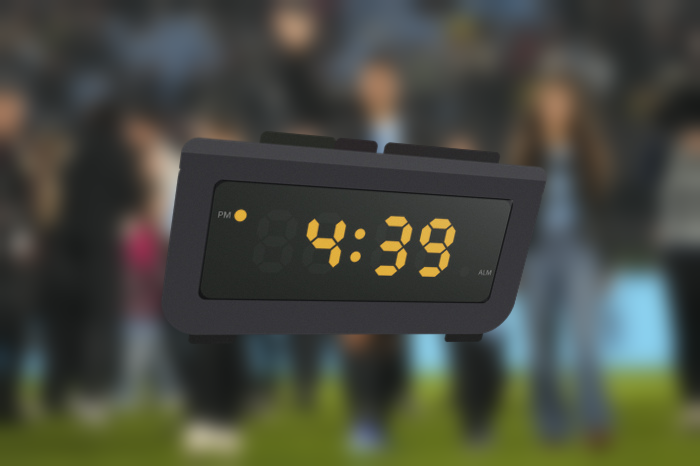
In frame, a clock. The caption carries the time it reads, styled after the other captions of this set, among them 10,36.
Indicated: 4,39
